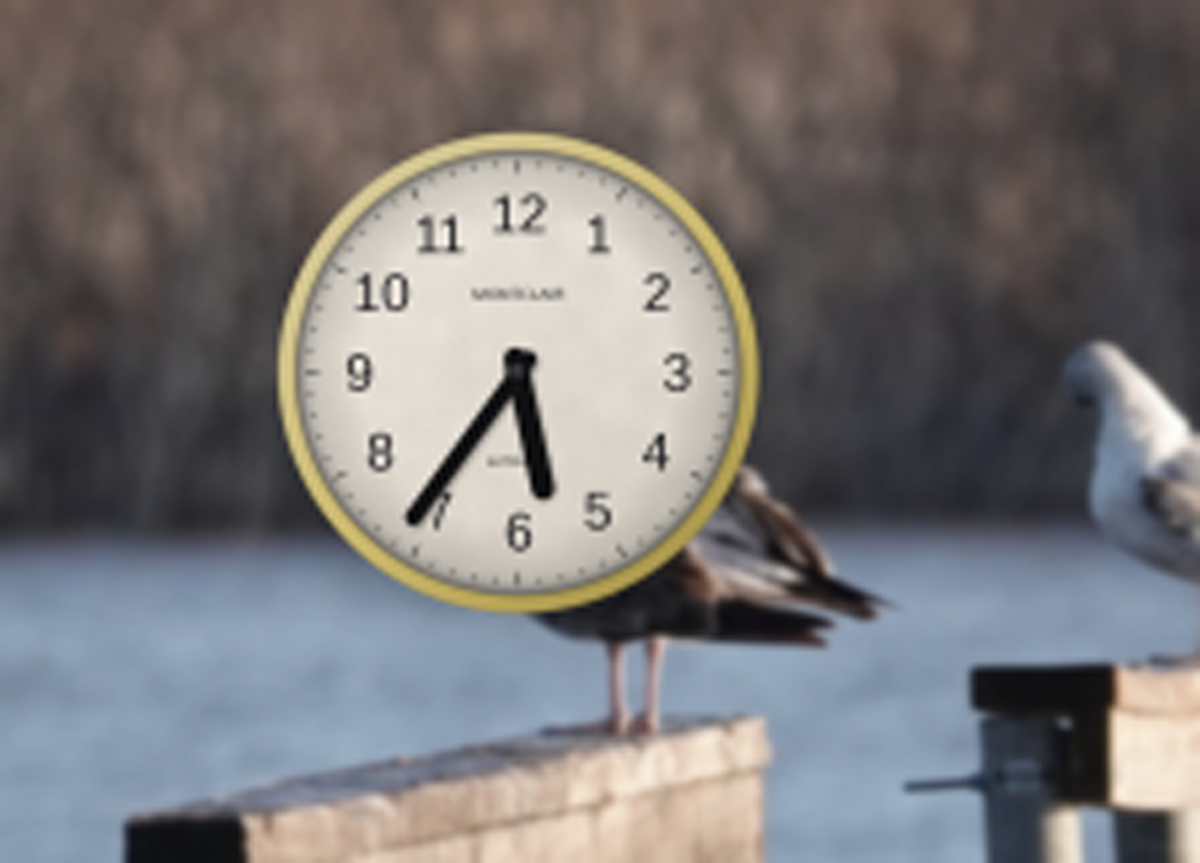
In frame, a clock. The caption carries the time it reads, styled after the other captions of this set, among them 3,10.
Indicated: 5,36
